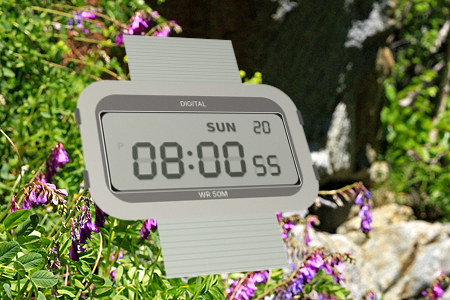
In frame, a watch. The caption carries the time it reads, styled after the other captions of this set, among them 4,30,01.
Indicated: 8,00,55
